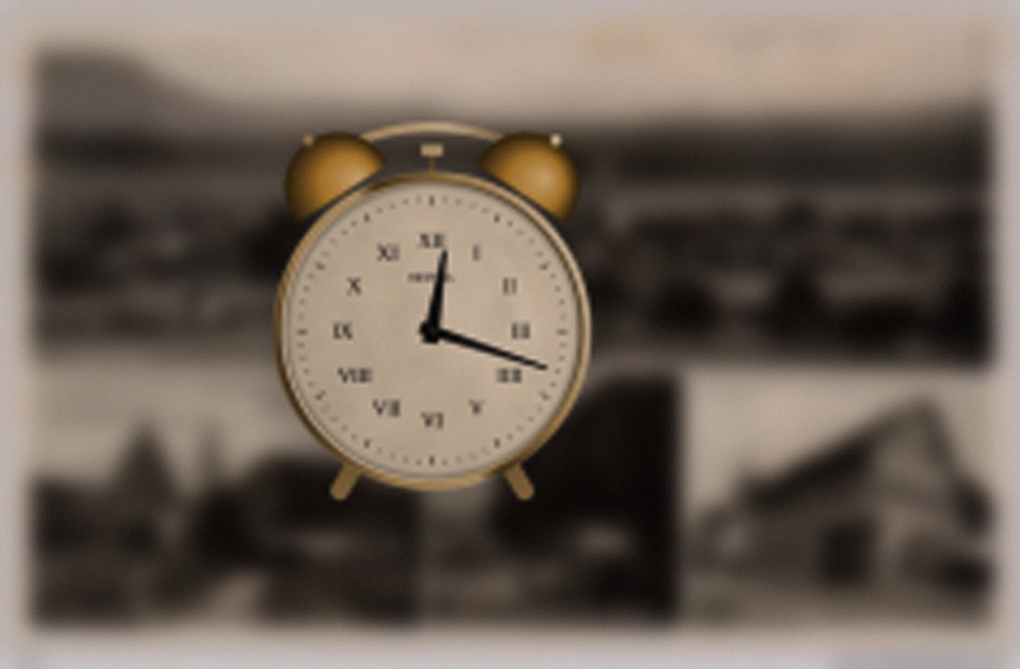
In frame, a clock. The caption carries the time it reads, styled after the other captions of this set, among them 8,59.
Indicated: 12,18
